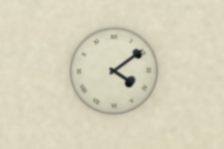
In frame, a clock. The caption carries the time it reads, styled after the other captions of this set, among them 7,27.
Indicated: 4,09
